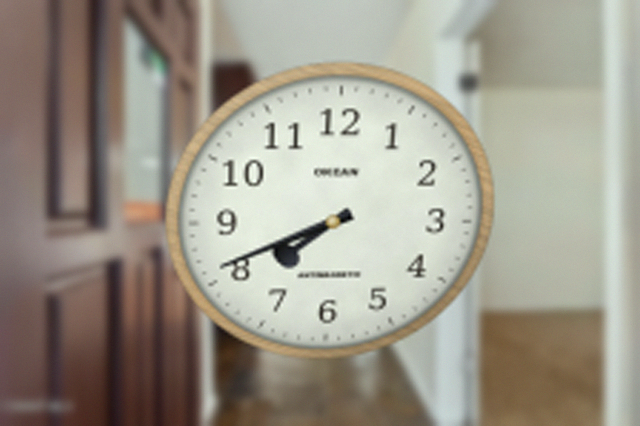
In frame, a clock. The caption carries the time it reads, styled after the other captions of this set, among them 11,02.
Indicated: 7,41
